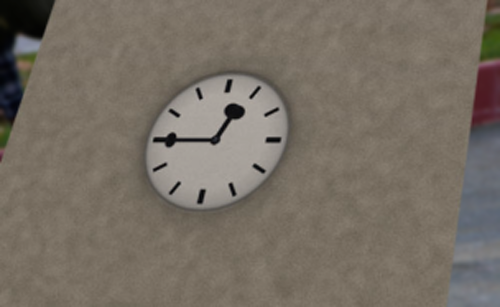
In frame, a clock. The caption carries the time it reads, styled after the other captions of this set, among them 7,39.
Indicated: 12,45
